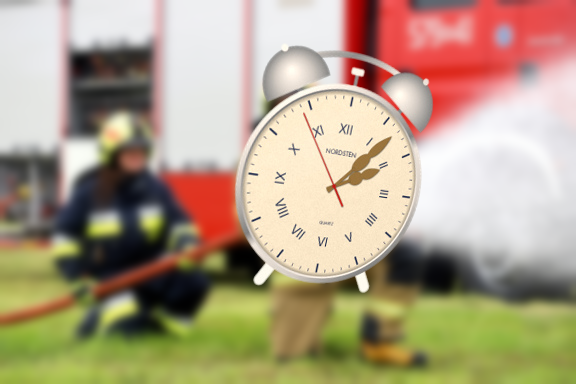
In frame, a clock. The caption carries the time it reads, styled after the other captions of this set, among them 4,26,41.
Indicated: 2,06,54
